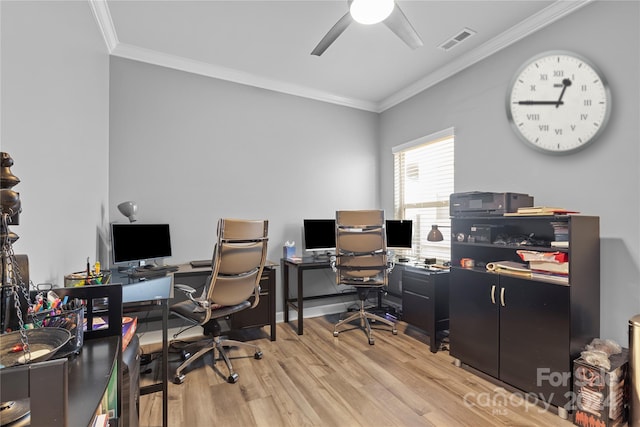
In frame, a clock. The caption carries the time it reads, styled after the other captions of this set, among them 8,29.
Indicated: 12,45
